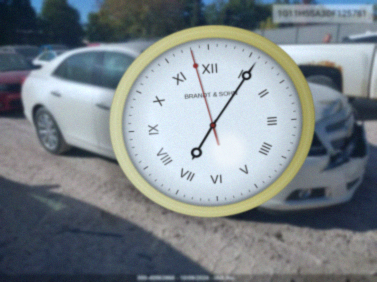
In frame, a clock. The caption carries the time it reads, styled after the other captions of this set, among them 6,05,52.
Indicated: 7,05,58
